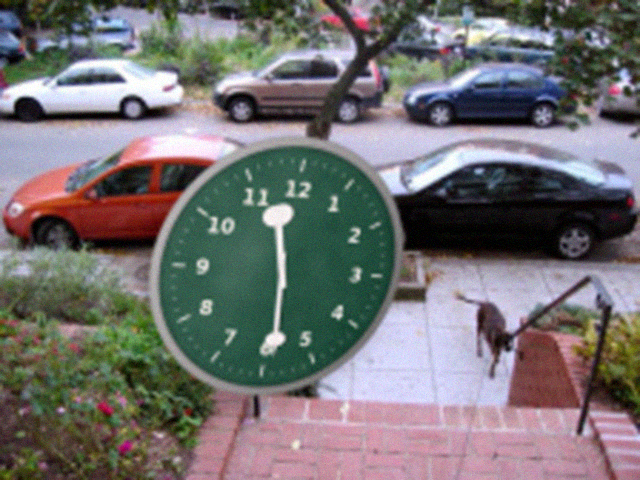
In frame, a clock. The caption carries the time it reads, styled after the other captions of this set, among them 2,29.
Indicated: 11,29
